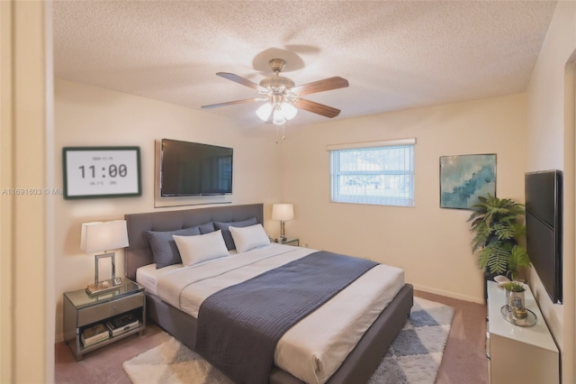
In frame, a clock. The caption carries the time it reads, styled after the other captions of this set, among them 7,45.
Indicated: 11,00
